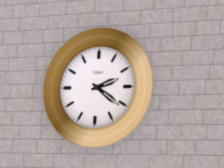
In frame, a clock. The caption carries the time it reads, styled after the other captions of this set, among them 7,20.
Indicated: 2,21
